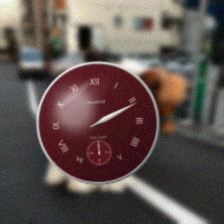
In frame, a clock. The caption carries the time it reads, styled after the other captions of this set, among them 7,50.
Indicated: 2,11
